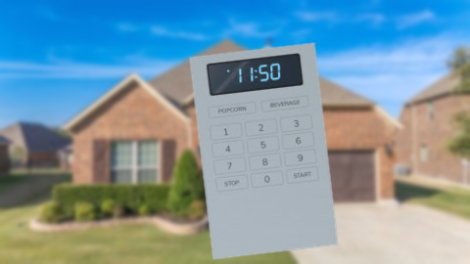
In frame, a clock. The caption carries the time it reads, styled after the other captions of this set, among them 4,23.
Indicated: 11,50
